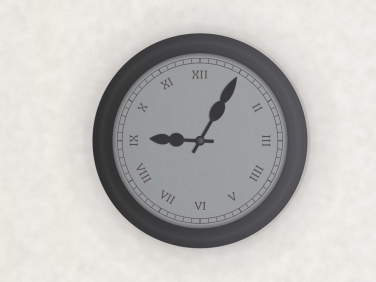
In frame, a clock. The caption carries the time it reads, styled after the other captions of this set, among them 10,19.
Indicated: 9,05
